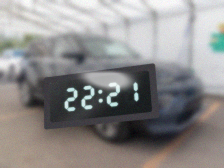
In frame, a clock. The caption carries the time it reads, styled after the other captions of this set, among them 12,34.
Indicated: 22,21
